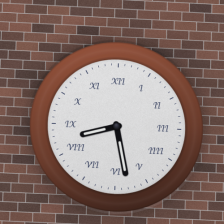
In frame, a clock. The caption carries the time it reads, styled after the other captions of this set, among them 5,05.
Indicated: 8,28
